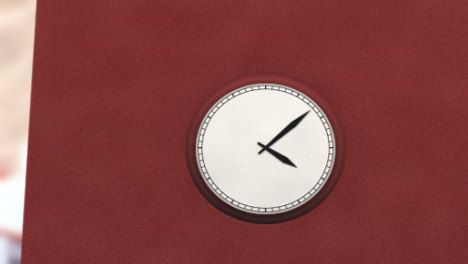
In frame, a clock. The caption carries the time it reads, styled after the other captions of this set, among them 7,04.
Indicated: 4,08
